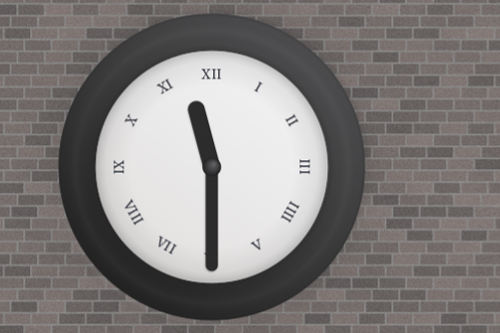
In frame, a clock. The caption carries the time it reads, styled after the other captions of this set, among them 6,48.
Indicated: 11,30
